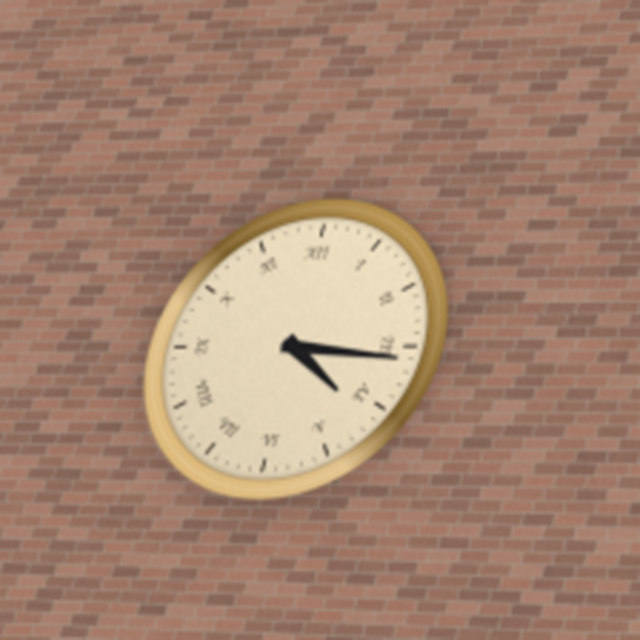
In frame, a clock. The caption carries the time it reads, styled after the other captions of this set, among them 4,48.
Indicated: 4,16
